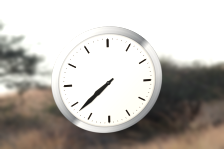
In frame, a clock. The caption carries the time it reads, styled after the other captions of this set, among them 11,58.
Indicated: 7,38
